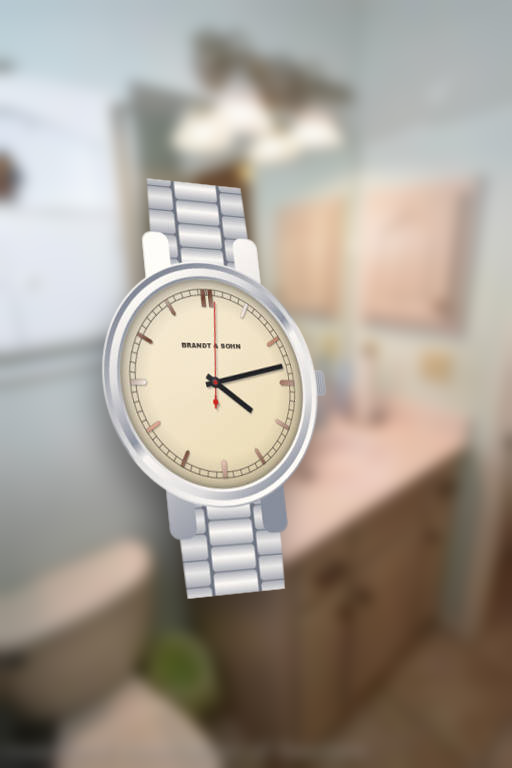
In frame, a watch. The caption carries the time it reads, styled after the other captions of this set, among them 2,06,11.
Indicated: 4,13,01
